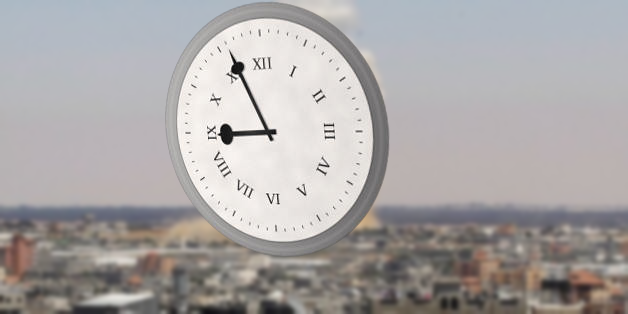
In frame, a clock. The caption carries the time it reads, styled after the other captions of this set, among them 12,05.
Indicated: 8,56
